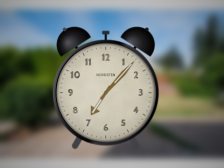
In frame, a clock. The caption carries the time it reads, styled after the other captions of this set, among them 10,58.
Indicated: 7,07
